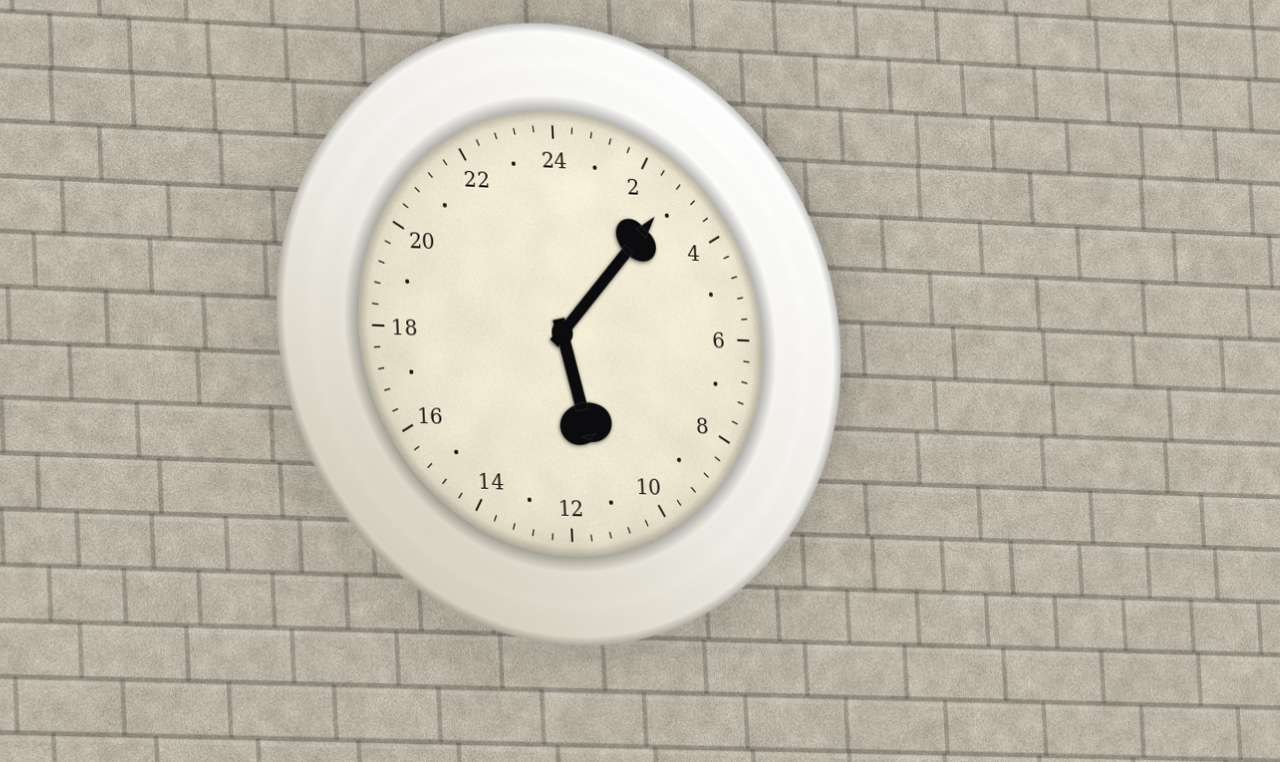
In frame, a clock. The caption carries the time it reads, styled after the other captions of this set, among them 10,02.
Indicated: 11,07
